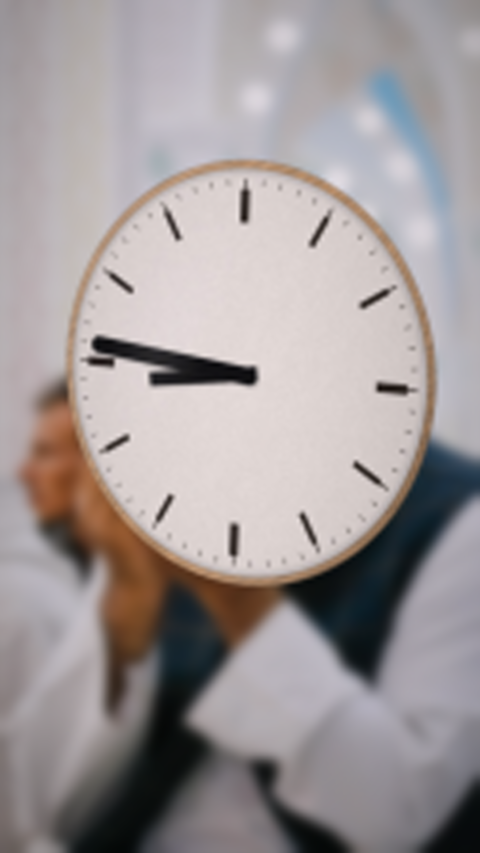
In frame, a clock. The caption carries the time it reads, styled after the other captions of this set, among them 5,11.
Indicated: 8,46
